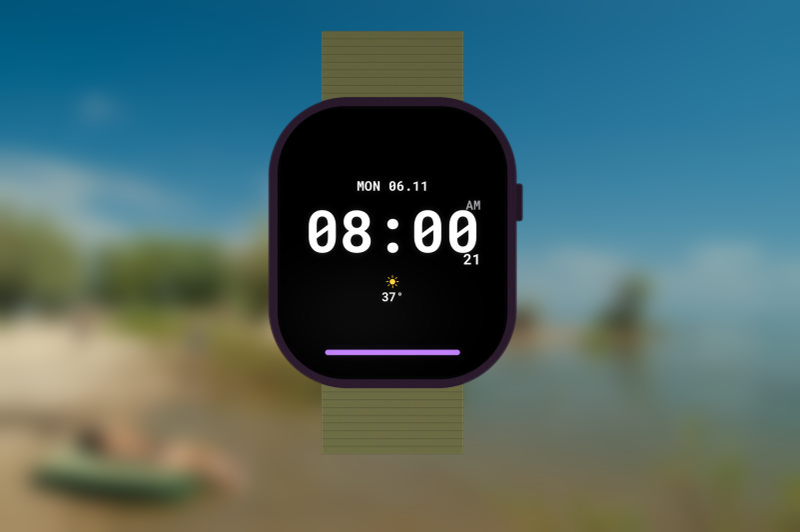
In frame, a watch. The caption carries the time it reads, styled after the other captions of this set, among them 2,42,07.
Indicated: 8,00,21
